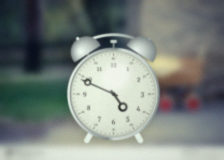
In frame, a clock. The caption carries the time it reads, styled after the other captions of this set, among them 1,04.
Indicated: 4,49
